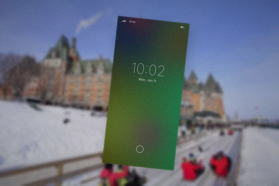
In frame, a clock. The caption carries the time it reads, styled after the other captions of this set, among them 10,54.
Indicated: 10,02
